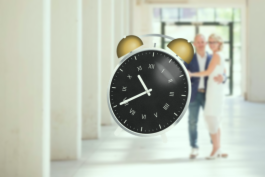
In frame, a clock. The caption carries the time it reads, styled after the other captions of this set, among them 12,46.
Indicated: 10,40
